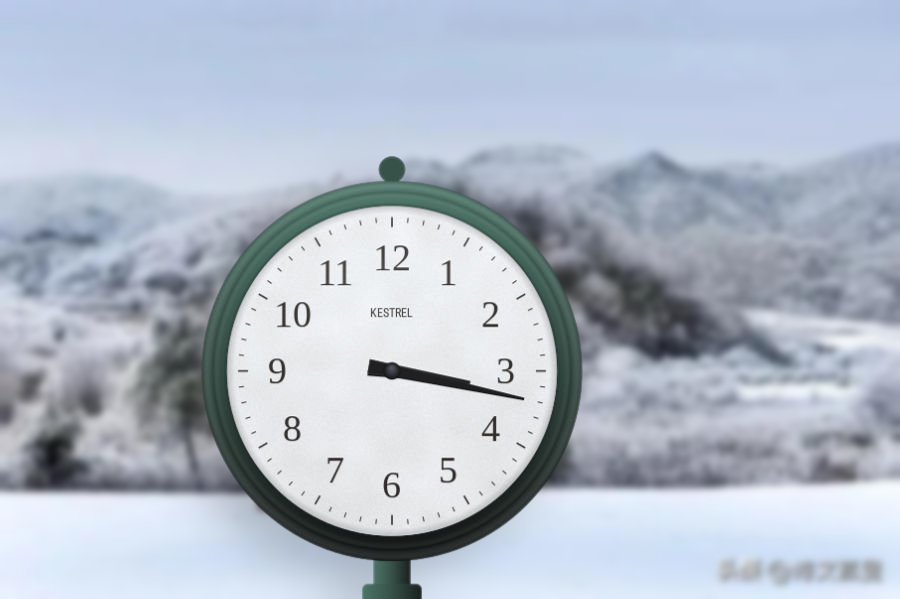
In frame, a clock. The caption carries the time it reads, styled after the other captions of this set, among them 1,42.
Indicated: 3,17
